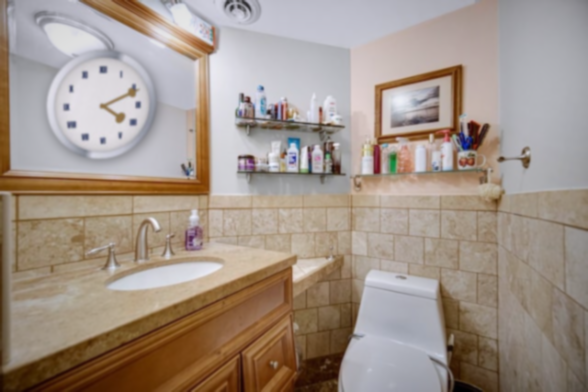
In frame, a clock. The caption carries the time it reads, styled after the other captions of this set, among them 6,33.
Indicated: 4,11
